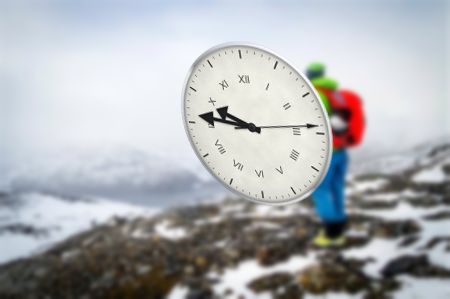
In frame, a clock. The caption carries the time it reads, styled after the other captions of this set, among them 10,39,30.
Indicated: 9,46,14
